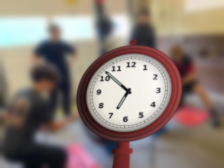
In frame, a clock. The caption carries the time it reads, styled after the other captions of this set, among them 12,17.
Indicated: 6,52
